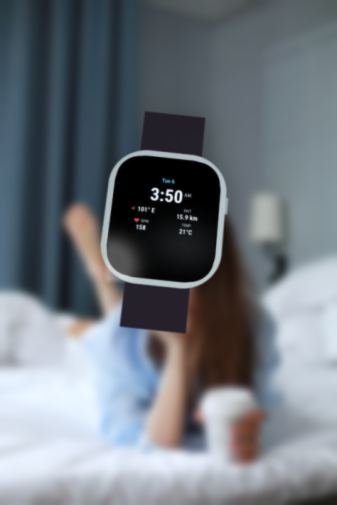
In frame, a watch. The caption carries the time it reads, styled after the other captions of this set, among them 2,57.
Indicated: 3,50
